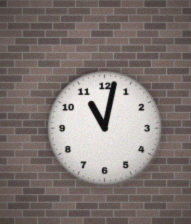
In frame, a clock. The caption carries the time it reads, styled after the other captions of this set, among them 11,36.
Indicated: 11,02
